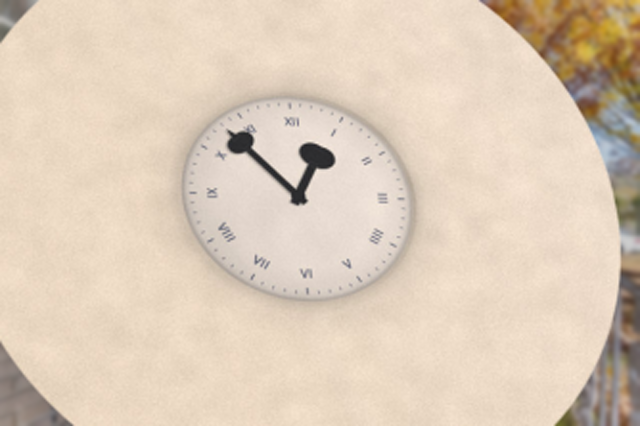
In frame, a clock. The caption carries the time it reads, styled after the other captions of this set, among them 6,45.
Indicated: 12,53
